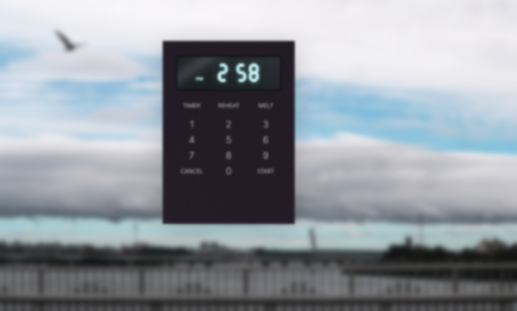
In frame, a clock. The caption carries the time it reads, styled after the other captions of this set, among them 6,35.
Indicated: 2,58
